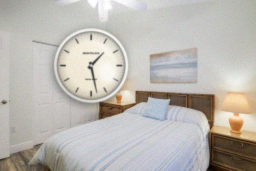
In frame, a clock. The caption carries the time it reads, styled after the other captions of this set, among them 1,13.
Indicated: 1,28
